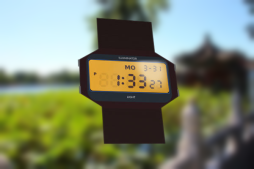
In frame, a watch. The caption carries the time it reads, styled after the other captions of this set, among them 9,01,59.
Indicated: 1,33,27
